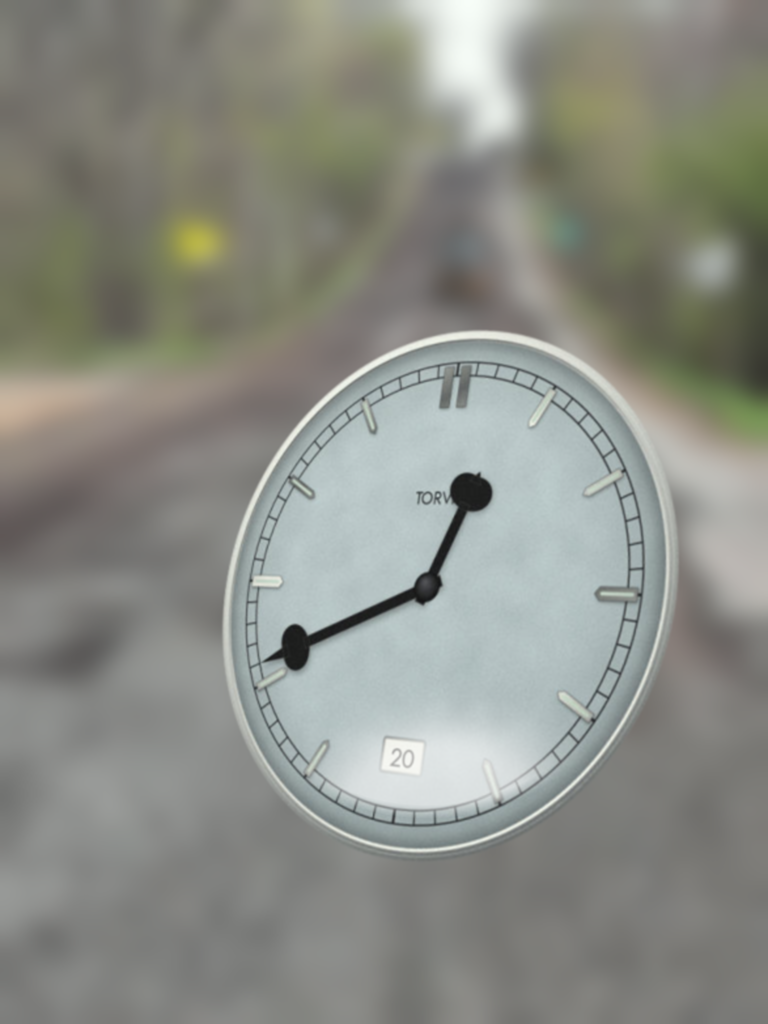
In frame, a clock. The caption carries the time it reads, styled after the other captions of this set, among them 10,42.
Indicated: 12,41
